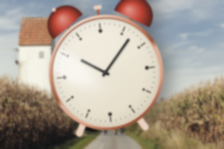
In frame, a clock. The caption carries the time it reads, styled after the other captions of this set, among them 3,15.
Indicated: 10,07
